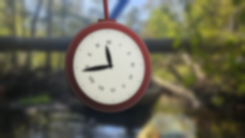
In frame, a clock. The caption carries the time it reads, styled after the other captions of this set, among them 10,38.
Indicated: 11,44
